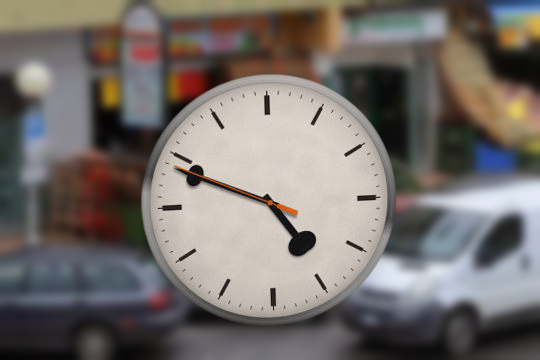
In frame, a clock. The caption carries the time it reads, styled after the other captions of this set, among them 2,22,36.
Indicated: 4,48,49
